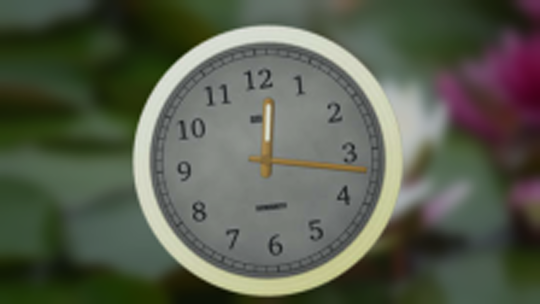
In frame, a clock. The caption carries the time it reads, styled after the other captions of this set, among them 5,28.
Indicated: 12,17
